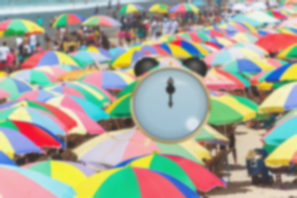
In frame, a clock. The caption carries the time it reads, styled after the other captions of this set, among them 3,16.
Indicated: 12,00
